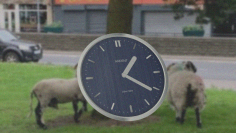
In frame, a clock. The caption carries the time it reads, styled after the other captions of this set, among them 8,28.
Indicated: 1,21
